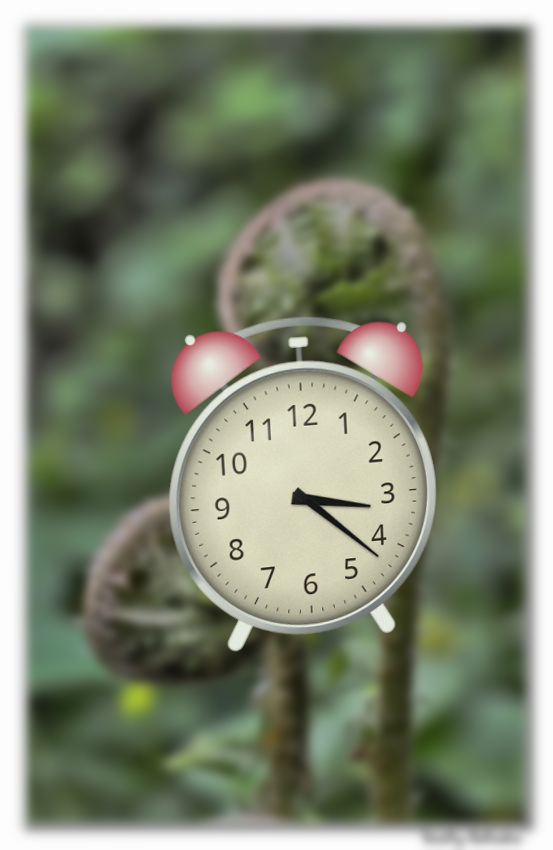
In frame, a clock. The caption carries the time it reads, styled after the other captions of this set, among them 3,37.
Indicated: 3,22
